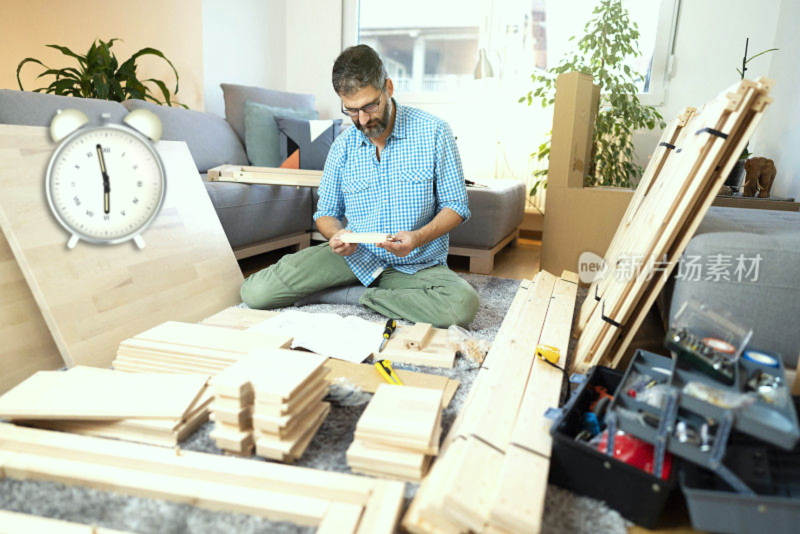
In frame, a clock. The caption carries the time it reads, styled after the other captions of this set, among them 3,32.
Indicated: 5,58
